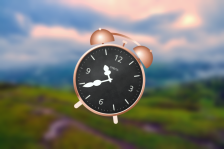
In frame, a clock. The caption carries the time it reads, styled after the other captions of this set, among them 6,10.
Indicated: 10,39
